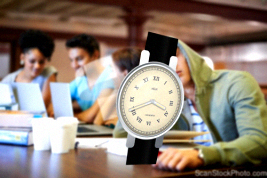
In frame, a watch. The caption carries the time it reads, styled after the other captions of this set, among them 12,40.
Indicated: 3,41
